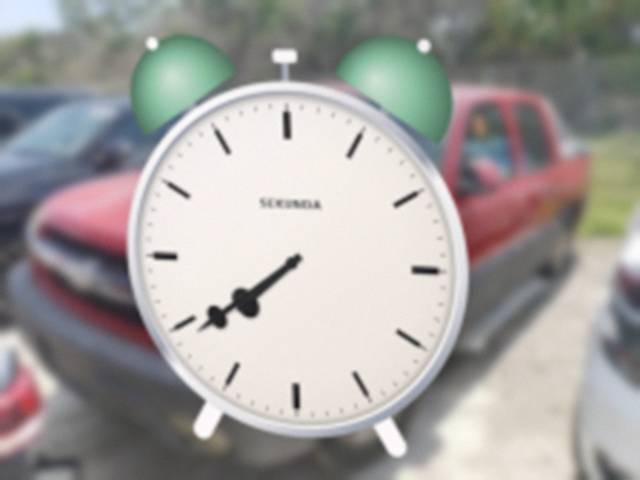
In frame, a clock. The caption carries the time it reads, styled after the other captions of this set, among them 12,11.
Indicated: 7,39
